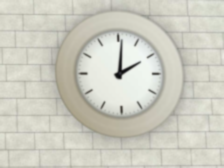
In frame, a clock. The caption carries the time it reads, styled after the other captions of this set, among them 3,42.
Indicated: 2,01
